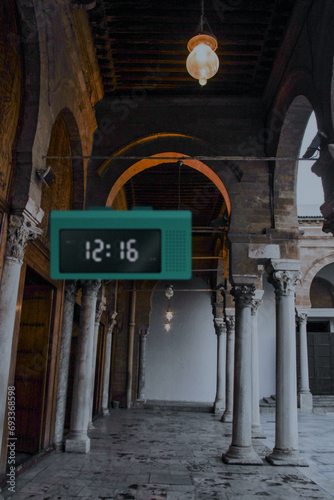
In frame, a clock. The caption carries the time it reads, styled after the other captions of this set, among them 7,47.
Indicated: 12,16
